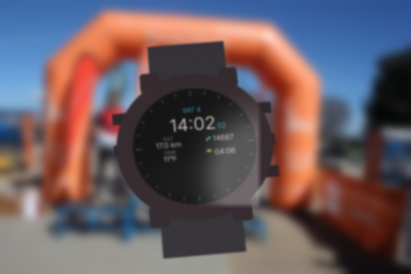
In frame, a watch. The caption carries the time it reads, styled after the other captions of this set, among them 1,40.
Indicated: 14,02
